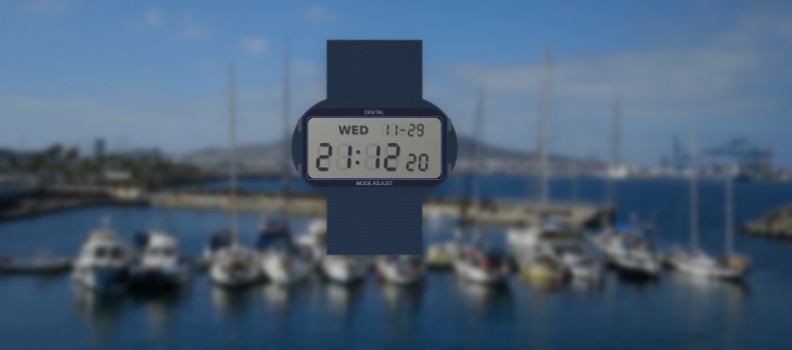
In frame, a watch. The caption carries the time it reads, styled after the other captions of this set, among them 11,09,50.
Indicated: 21,12,20
